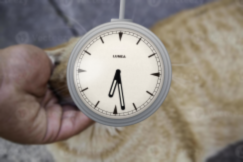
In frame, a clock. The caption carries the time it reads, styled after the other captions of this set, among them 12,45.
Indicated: 6,28
